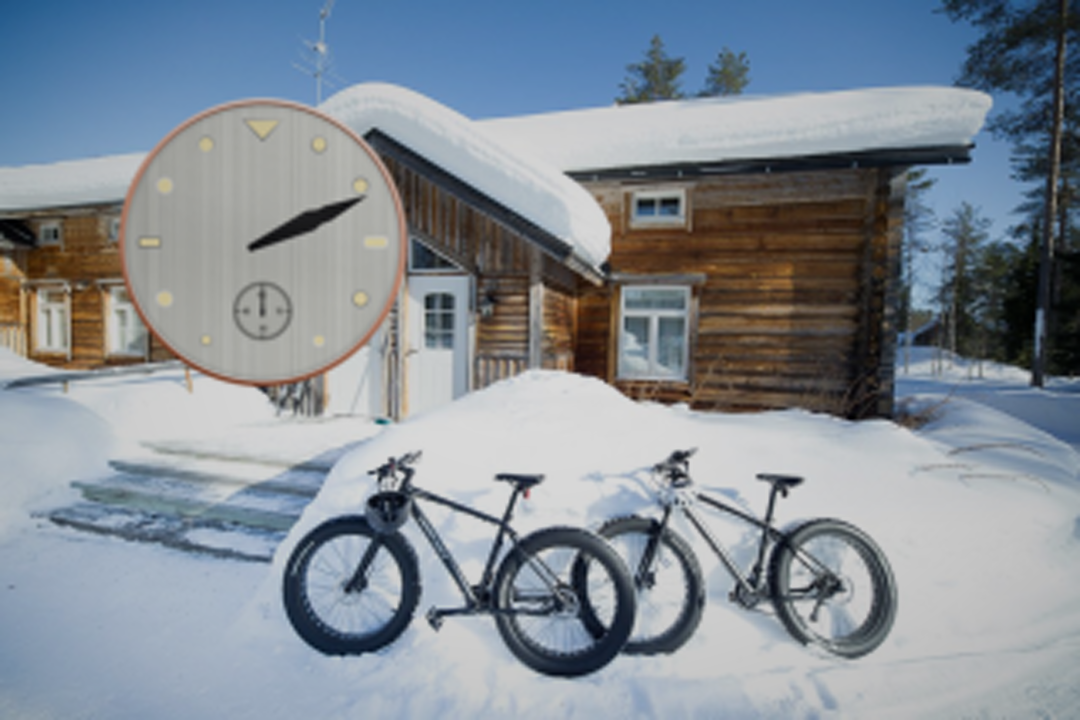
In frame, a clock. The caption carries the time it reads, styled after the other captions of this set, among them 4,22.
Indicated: 2,11
